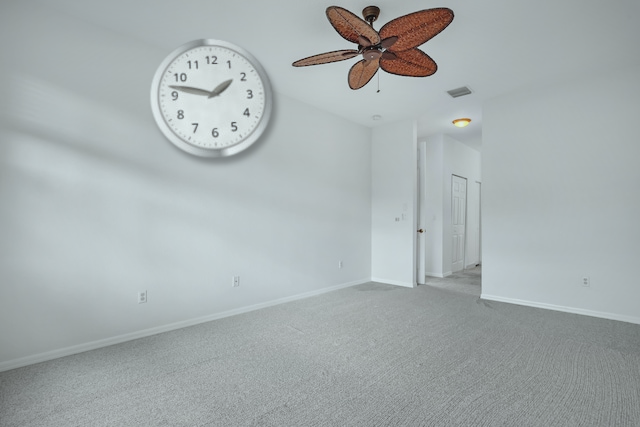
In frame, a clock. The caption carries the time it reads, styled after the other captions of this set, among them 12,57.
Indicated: 1,47
